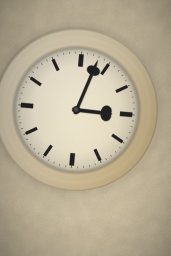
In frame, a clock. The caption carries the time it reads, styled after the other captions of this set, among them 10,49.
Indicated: 3,03
